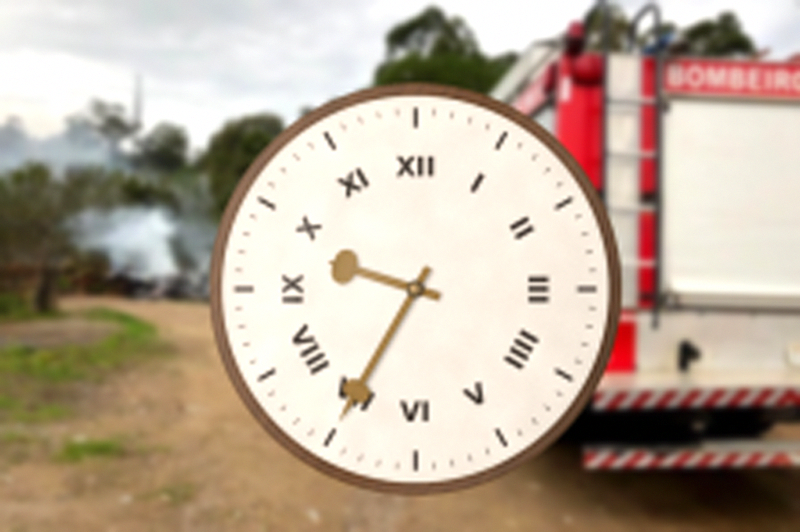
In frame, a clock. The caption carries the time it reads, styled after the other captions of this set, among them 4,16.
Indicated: 9,35
